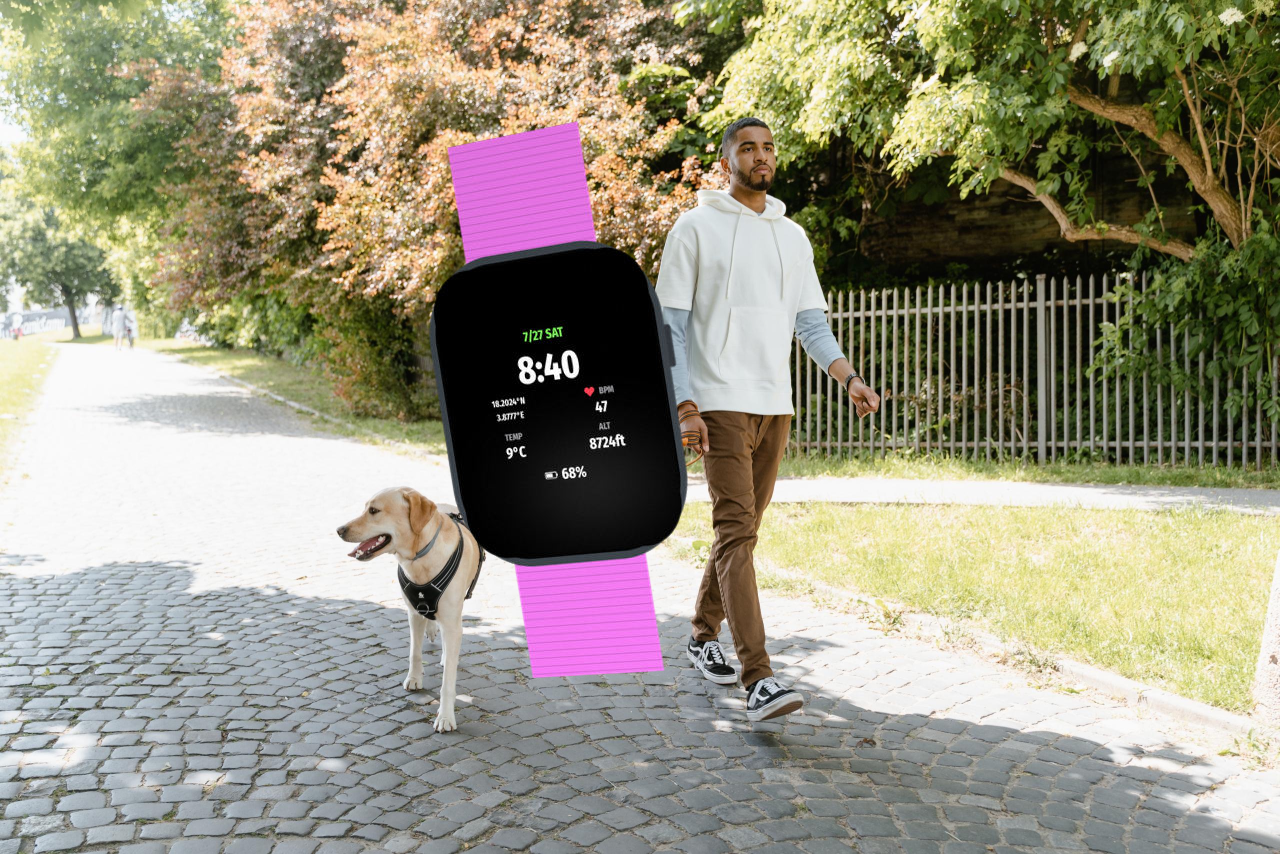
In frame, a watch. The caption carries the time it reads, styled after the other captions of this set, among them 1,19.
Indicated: 8,40
